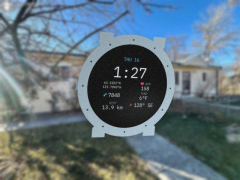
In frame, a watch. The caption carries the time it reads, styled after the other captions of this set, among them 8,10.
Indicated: 1,27
